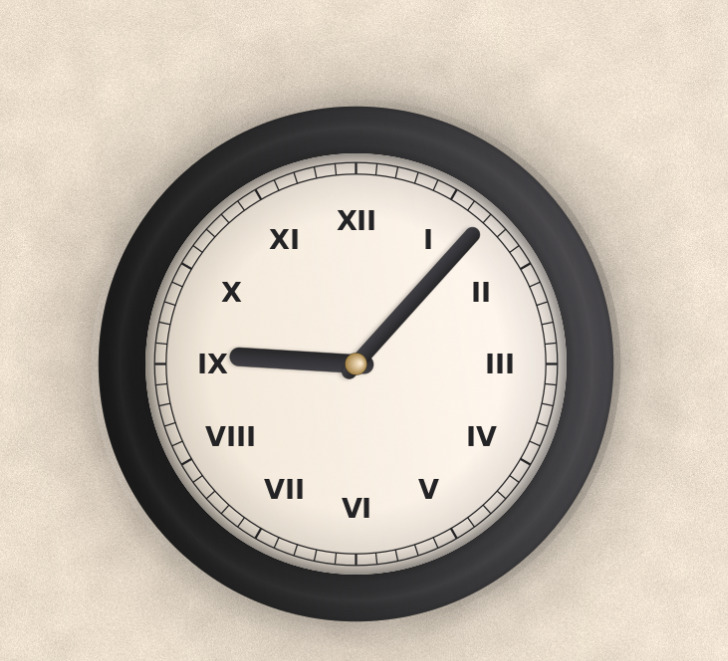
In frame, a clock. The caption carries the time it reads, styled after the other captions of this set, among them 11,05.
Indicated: 9,07
